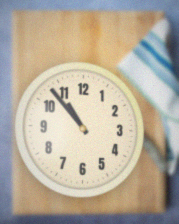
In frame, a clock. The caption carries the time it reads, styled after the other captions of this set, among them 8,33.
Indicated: 10,53
